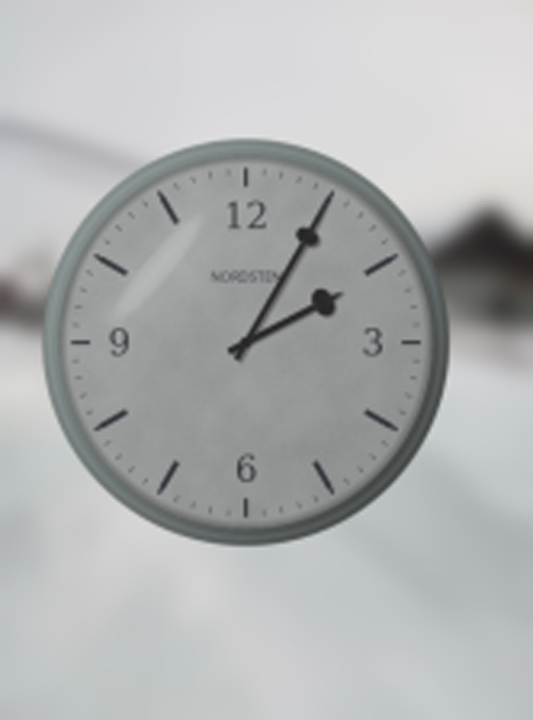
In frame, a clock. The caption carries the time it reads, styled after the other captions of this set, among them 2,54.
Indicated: 2,05
